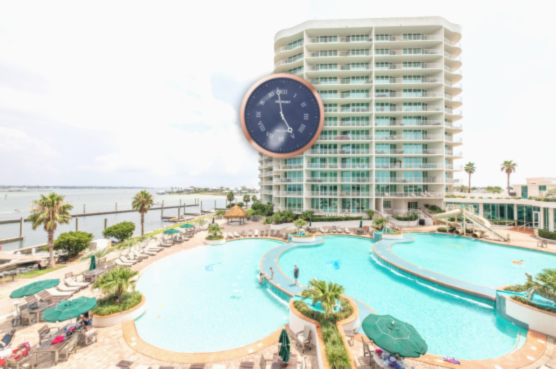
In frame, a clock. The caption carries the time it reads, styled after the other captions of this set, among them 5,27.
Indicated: 4,58
